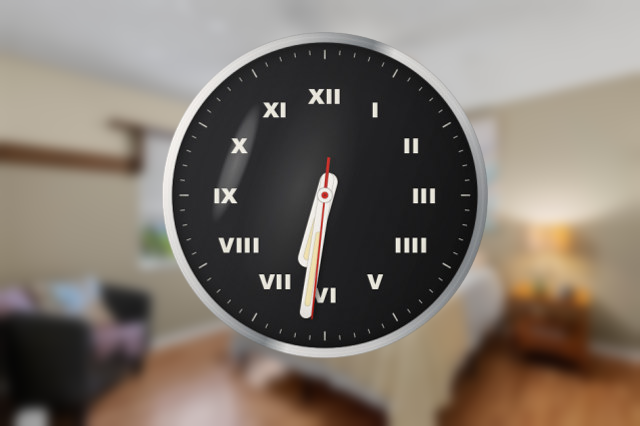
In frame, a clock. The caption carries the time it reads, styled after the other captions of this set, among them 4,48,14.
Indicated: 6,31,31
